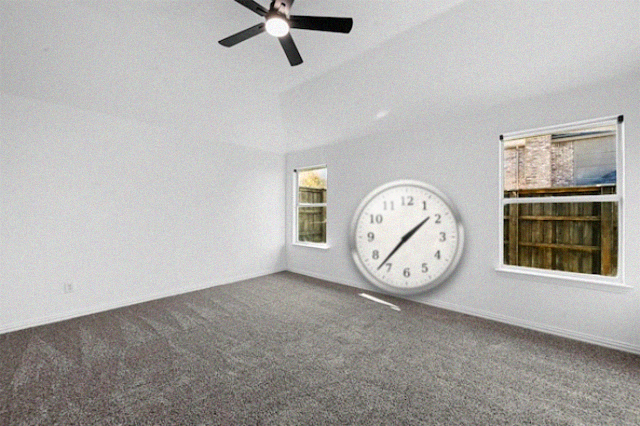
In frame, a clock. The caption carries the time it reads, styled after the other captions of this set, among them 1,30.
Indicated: 1,37
